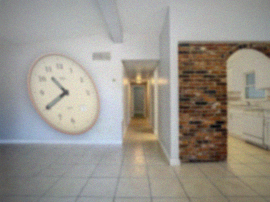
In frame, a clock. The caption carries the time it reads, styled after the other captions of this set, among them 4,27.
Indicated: 10,40
